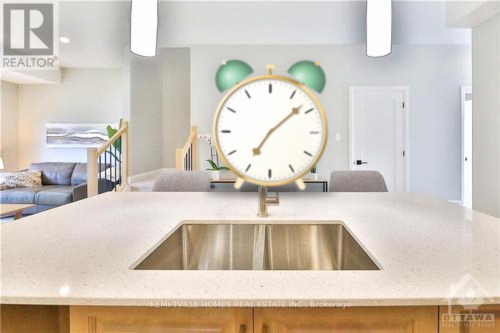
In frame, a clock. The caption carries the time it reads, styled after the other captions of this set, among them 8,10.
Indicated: 7,08
